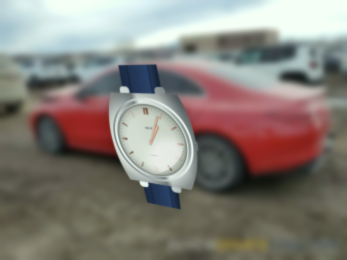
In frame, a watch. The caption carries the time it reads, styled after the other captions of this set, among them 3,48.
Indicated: 1,04
